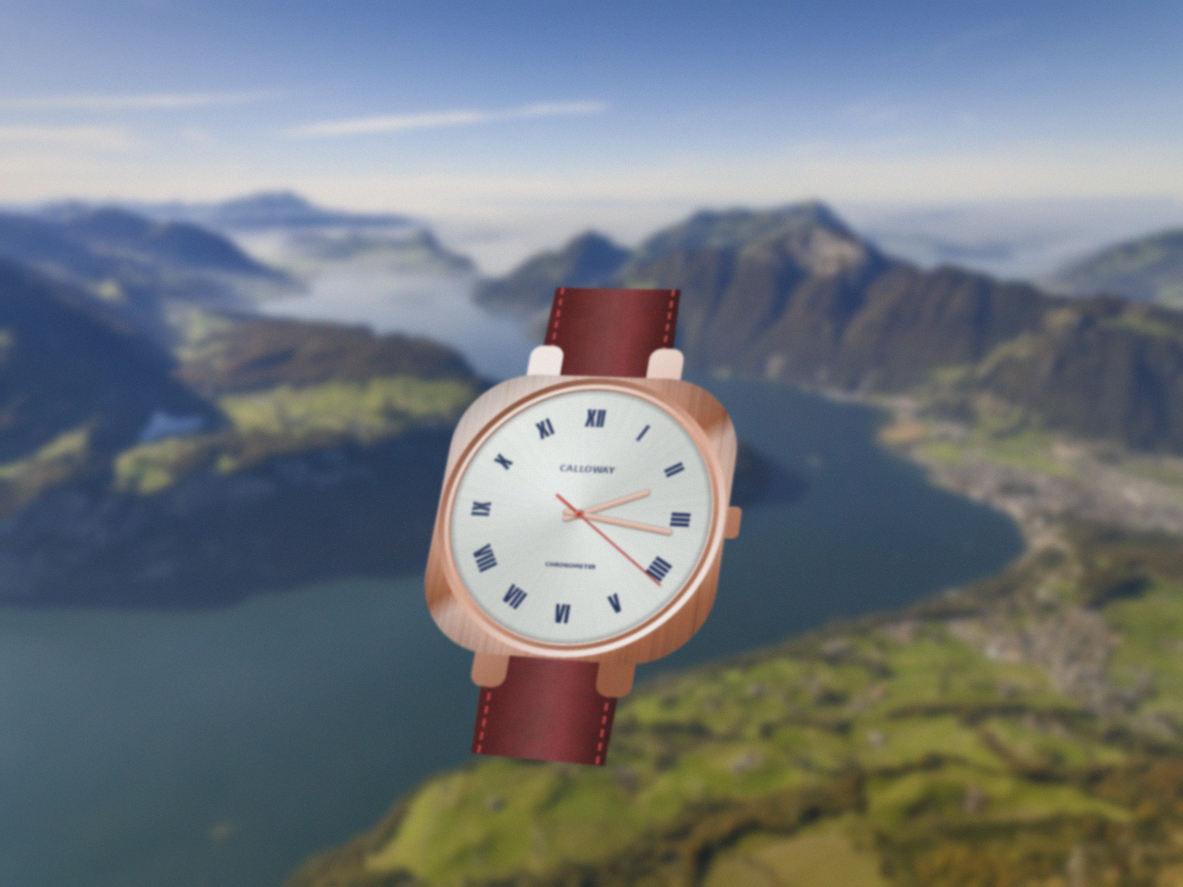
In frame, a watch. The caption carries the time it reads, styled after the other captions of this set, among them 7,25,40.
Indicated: 2,16,21
